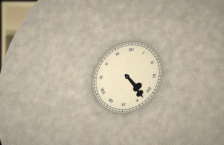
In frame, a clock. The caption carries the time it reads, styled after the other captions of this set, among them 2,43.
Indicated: 4,23
